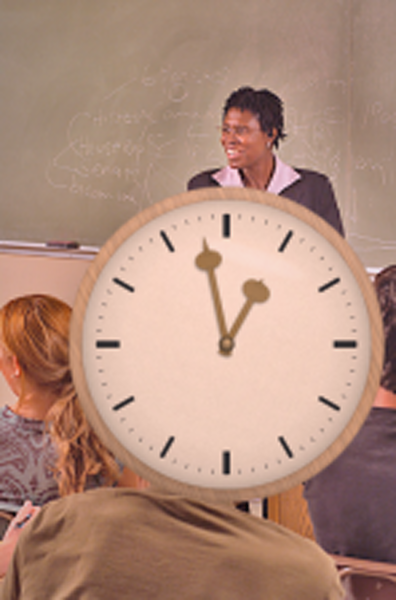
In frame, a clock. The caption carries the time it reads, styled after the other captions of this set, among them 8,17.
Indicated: 12,58
